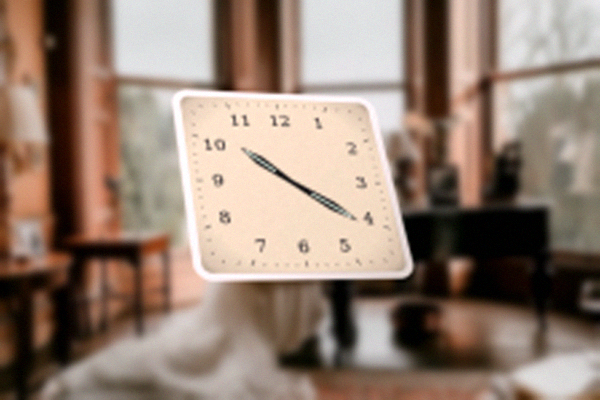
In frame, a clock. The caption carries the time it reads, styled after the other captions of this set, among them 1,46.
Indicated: 10,21
